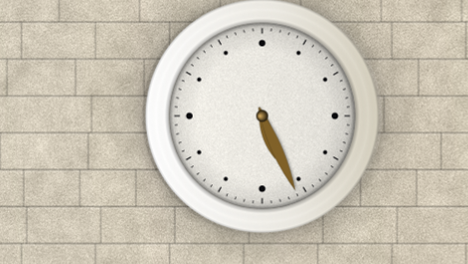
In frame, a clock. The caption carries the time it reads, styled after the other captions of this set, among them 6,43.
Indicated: 5,26
